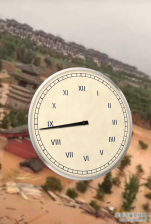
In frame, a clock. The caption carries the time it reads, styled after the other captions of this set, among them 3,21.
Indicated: 8,44
